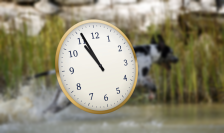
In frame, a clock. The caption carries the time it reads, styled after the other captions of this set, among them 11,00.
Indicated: 10,56
